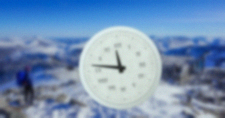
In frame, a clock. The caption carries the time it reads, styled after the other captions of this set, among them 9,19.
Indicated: 11,47
